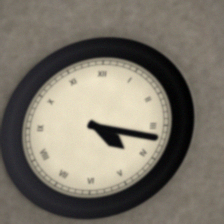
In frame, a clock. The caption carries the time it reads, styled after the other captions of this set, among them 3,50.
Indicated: 4,17
